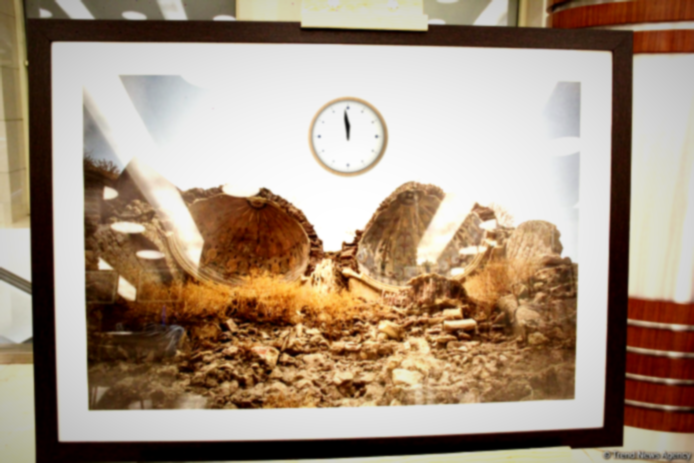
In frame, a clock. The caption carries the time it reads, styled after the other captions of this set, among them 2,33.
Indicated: 11,59
